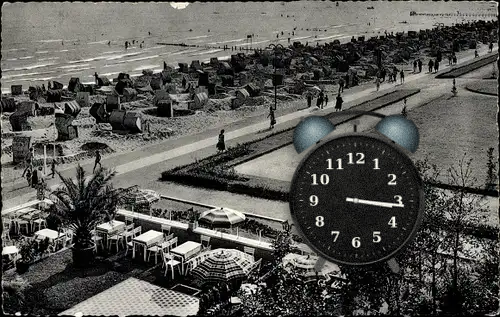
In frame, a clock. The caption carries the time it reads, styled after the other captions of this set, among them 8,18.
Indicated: 3,16
